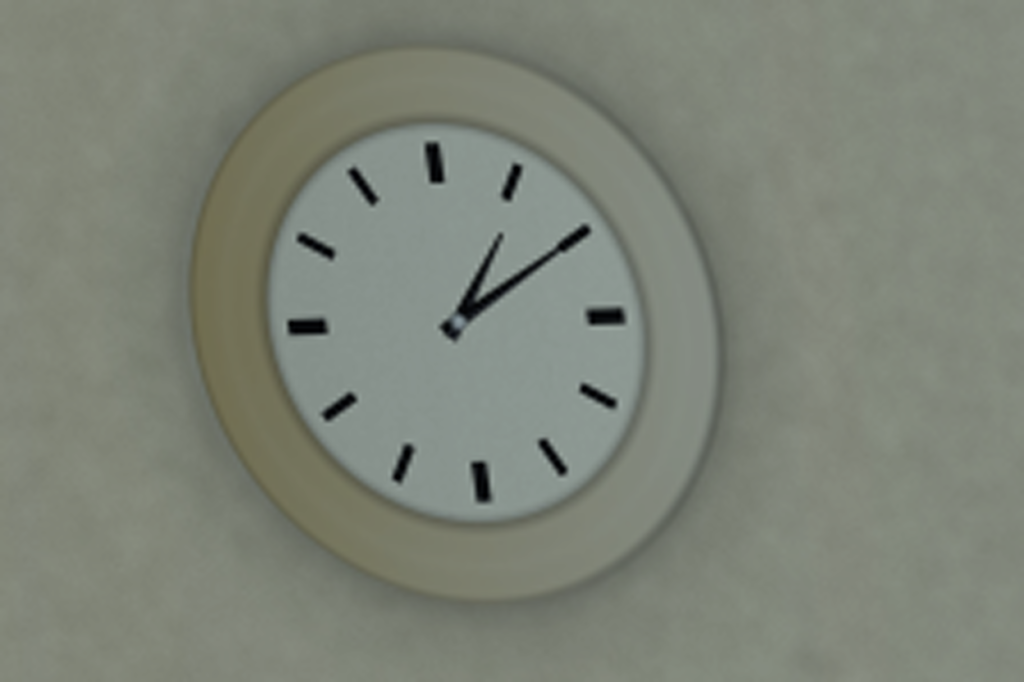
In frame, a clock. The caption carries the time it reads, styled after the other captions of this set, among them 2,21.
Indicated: 1,10
